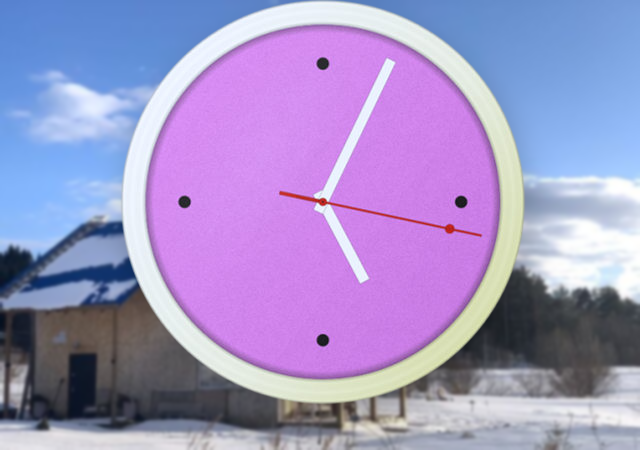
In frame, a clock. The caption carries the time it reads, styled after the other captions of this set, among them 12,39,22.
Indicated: 5,04,17
